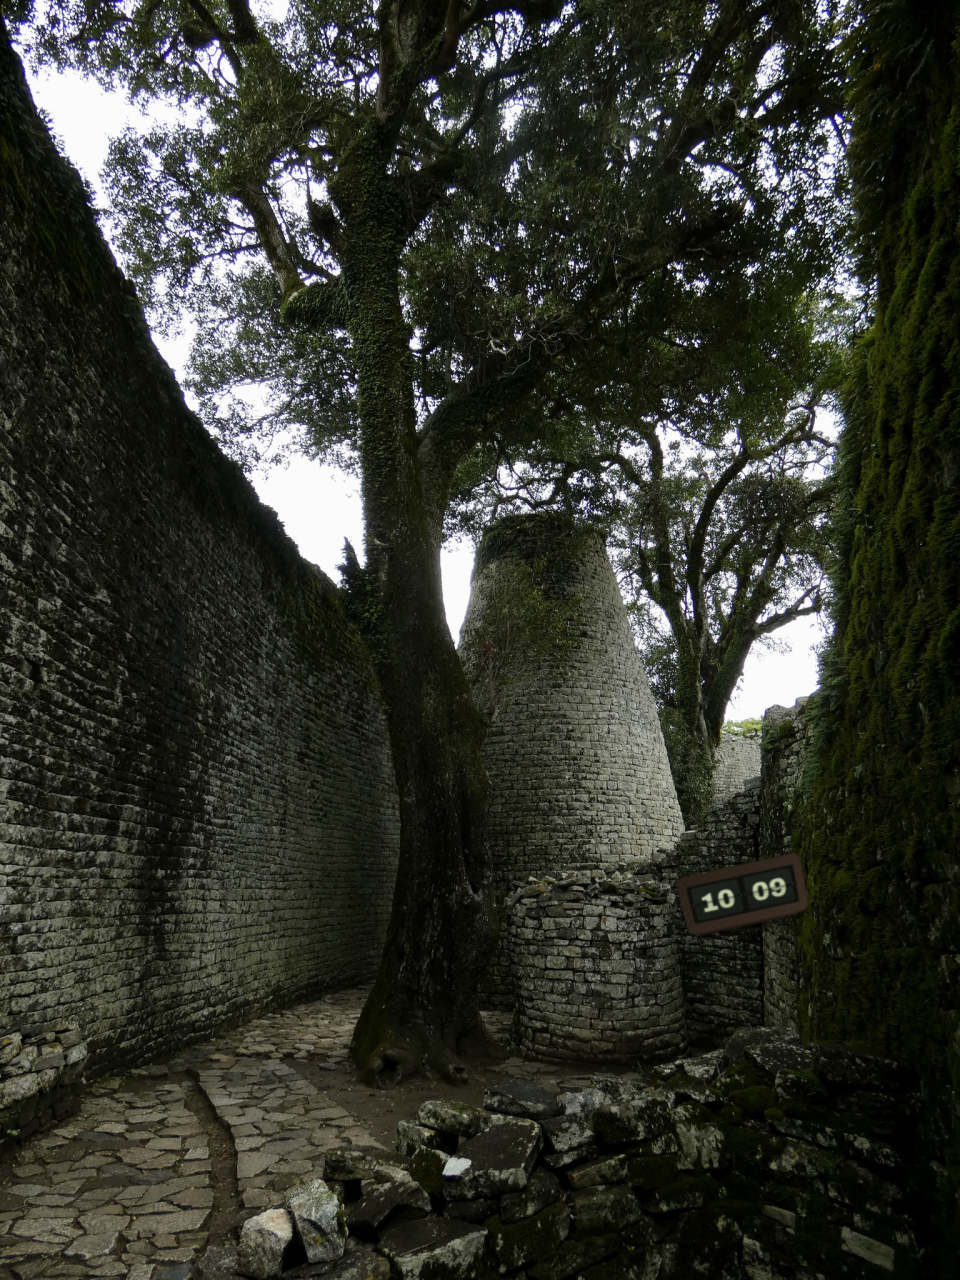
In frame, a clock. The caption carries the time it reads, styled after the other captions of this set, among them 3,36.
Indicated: 10,09
